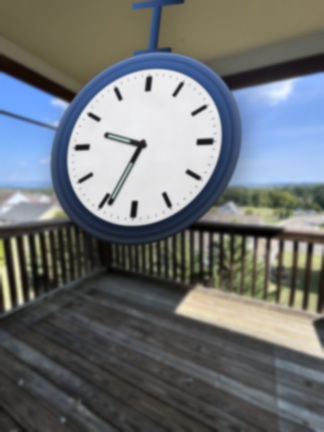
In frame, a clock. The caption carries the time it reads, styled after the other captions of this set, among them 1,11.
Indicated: 9,34
